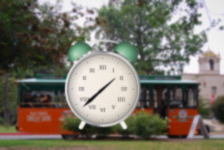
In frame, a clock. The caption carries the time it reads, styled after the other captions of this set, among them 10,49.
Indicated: 1,38
